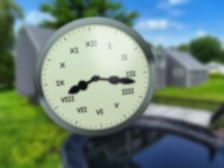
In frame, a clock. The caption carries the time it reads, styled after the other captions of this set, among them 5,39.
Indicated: 8,17
